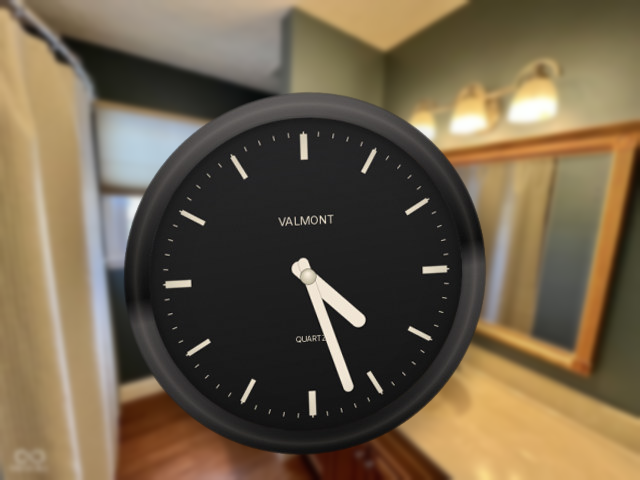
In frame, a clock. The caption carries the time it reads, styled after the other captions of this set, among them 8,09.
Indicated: 4,27
